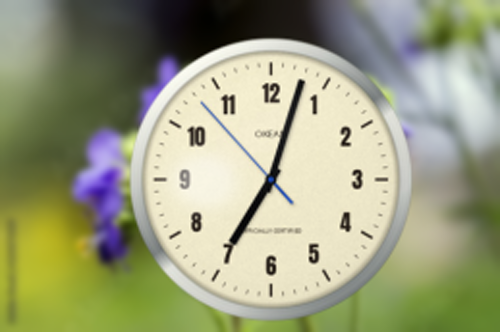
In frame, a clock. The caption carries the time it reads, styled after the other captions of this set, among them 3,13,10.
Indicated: 7,02,53
